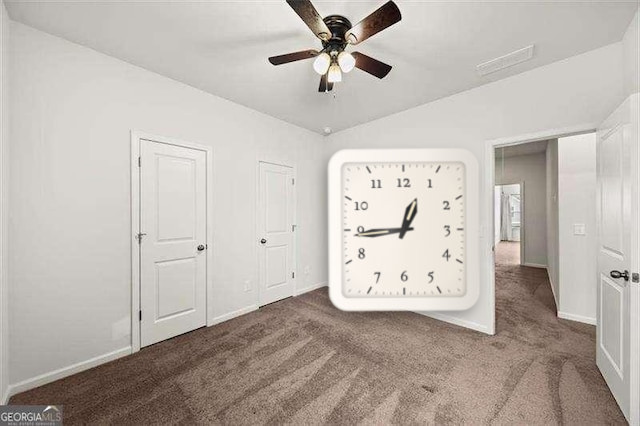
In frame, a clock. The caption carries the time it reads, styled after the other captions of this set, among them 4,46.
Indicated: 12,44
